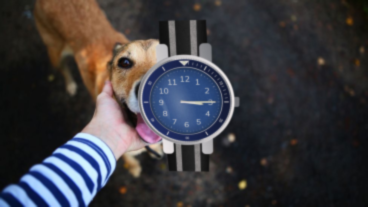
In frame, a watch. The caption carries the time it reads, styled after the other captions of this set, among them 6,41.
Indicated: 3,15
